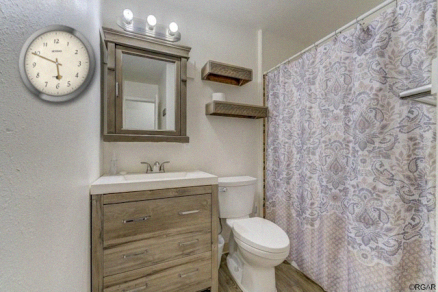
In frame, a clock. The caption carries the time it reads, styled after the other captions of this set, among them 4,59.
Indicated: 5,49
